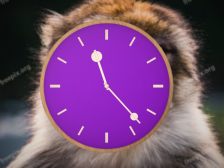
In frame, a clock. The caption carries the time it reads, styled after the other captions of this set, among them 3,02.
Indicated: 11,23
